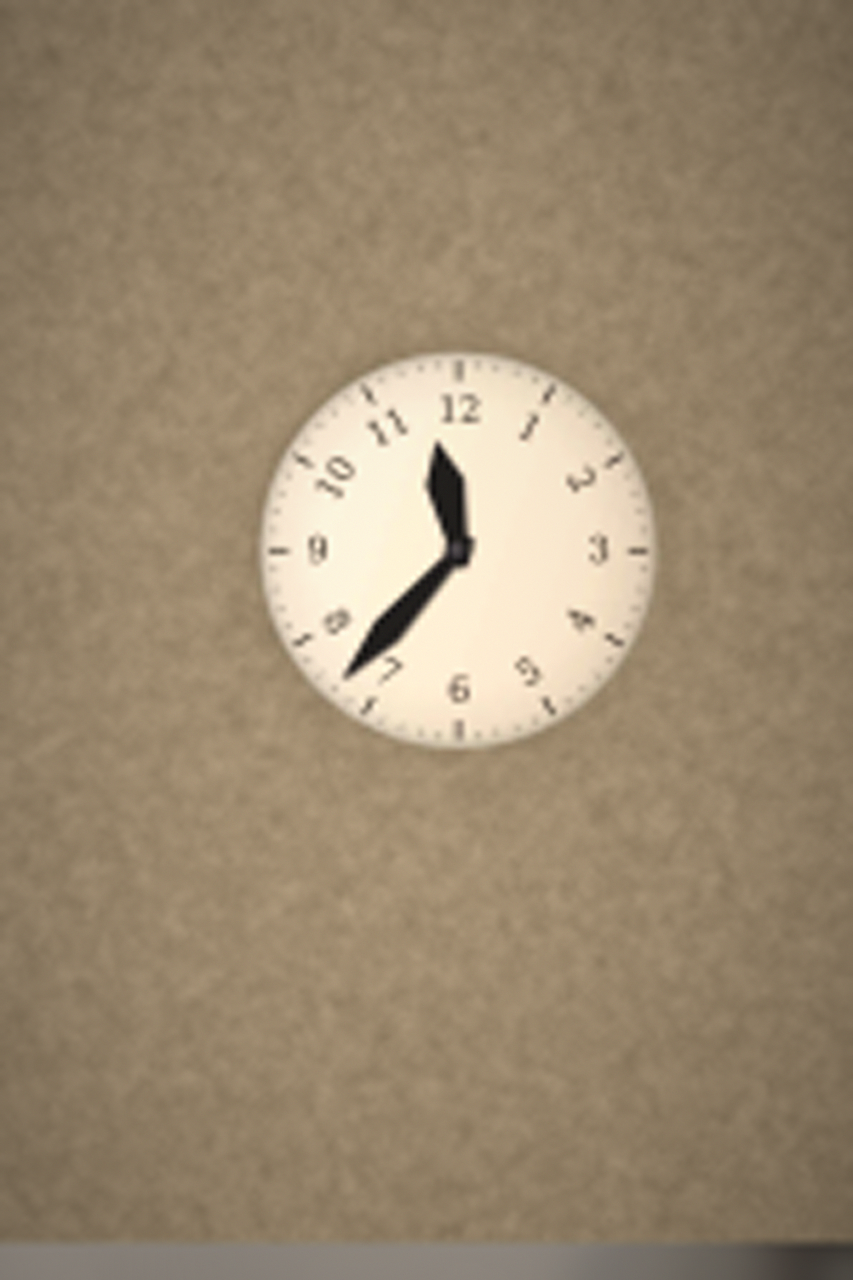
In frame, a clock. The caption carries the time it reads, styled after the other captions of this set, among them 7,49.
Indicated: 11,37
